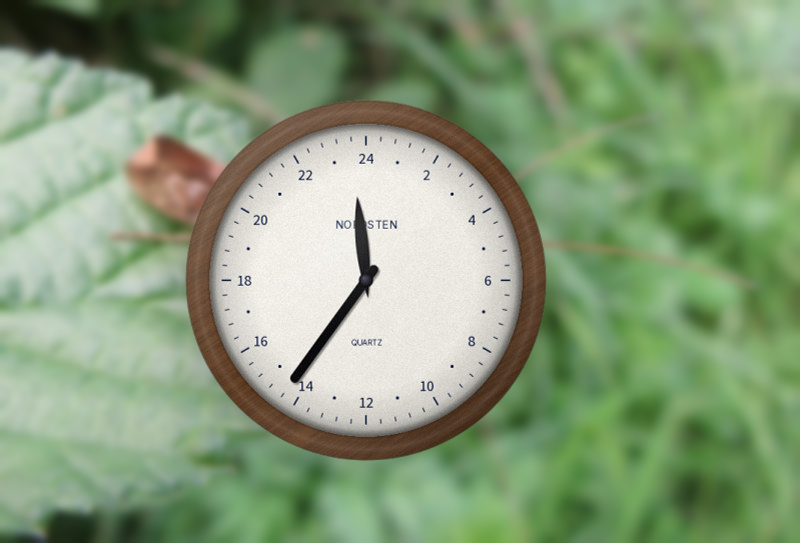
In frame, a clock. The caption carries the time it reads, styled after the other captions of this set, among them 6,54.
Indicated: 23,36
